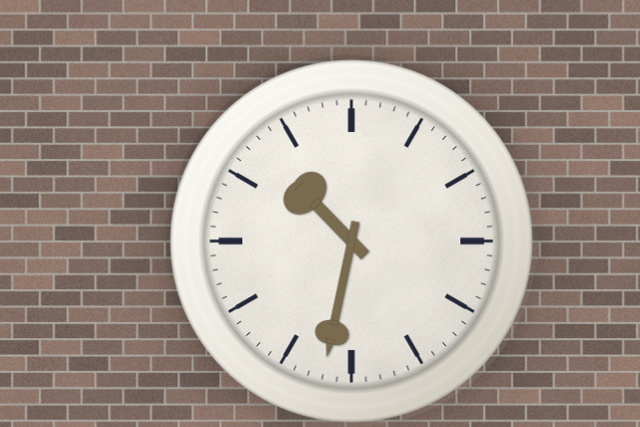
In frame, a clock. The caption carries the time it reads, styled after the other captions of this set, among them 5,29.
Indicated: 10,32
